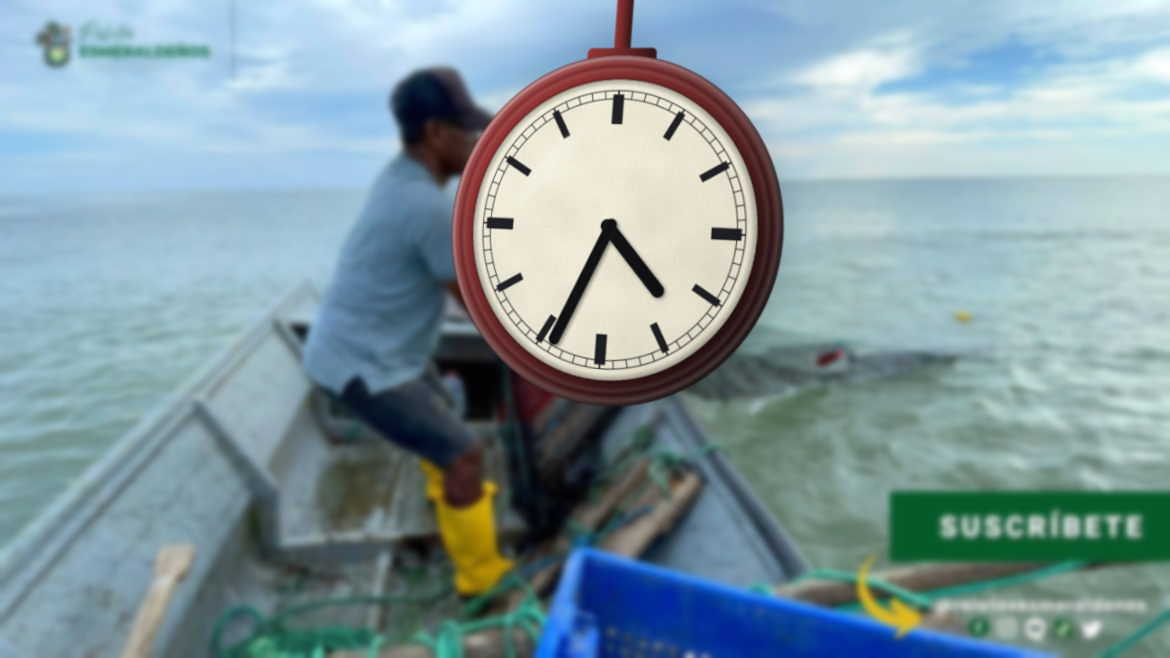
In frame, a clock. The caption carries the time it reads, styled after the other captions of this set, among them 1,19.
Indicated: 4,34
